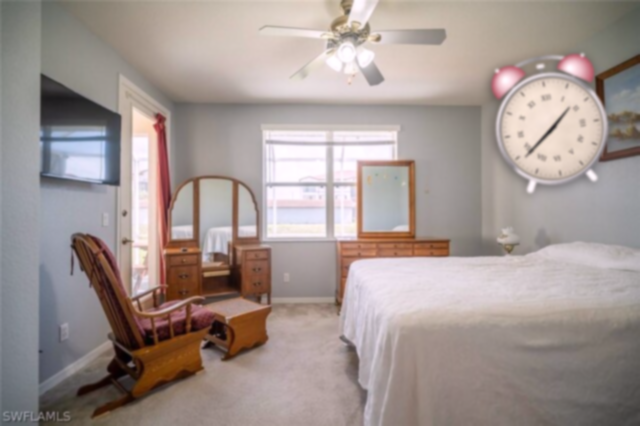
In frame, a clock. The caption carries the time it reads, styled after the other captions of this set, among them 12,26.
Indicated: 1,39
